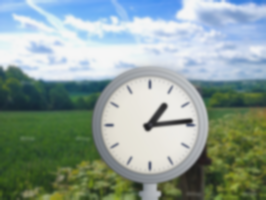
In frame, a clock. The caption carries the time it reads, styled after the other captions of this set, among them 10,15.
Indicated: 1,14
